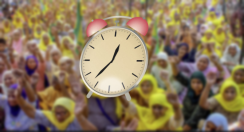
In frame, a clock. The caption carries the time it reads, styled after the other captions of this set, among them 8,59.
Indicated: 12,37
